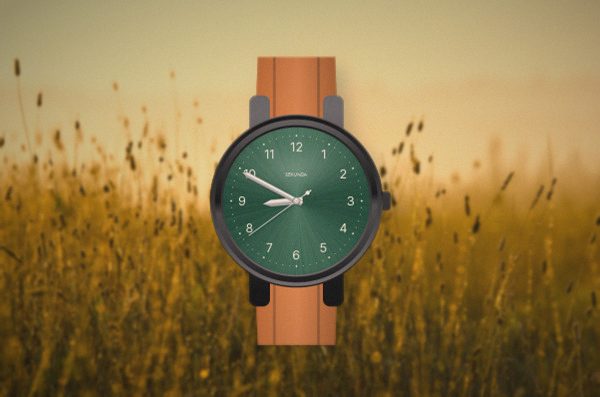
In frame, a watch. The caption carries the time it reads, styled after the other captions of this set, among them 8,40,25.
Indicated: 8,49,39
